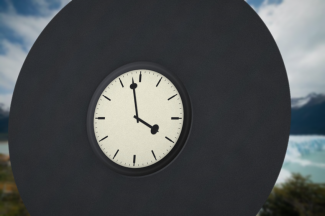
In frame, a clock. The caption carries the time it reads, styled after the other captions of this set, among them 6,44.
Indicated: 3,58
